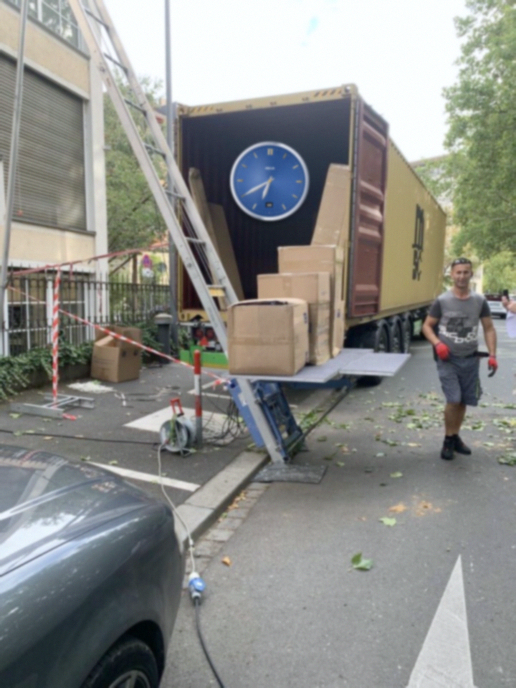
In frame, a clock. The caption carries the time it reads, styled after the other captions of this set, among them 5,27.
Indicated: 6,40
